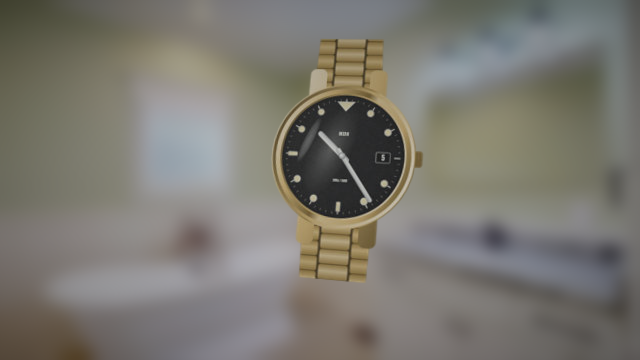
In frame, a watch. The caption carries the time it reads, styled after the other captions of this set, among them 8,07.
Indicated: 10,24
